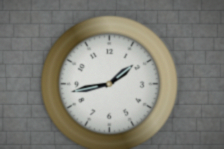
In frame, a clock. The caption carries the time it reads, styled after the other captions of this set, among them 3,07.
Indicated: 1,43
